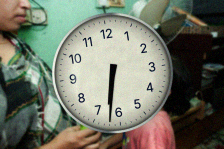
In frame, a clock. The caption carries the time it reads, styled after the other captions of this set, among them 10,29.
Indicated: 6,32
